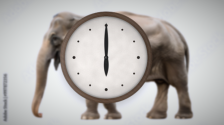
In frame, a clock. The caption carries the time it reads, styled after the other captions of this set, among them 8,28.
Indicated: 6,00
